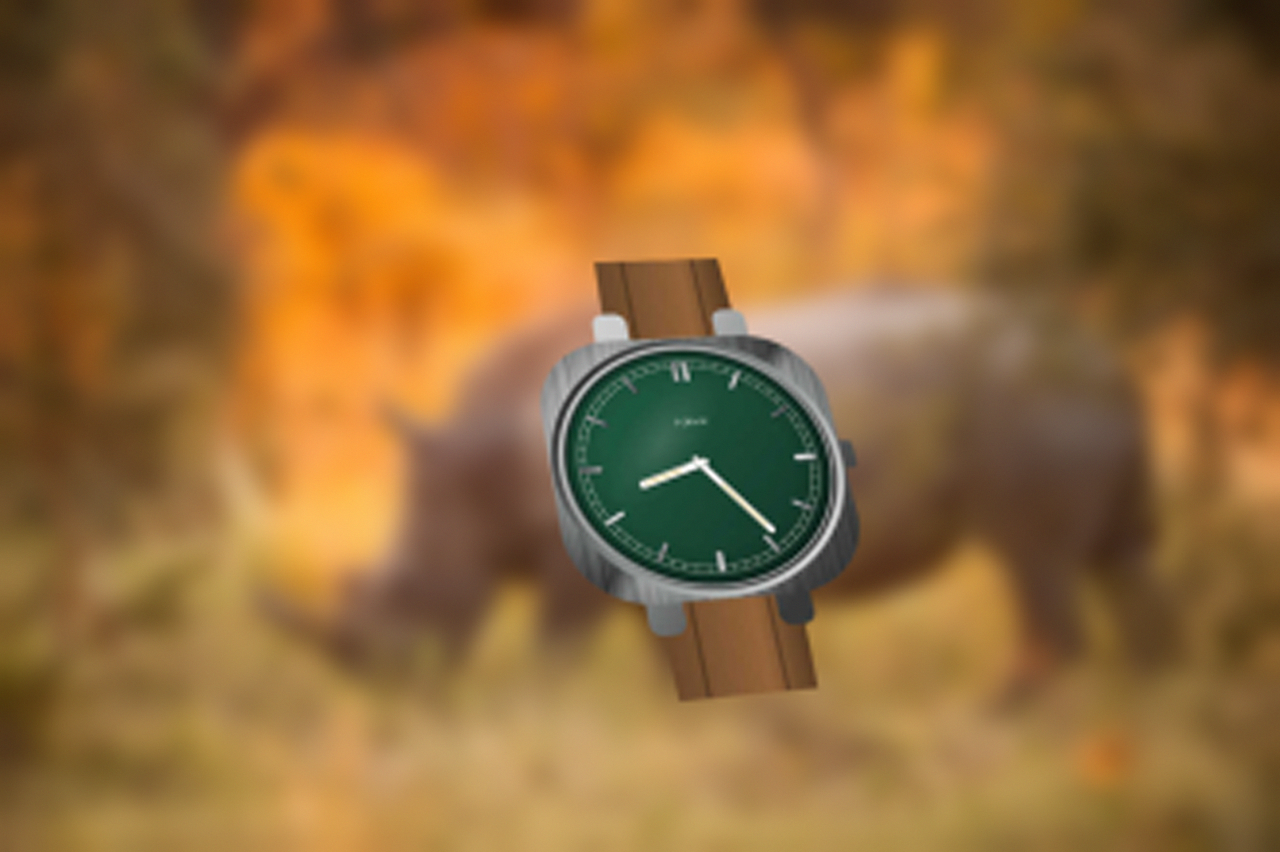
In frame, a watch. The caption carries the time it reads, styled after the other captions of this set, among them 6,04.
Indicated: 8,24
